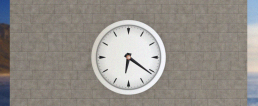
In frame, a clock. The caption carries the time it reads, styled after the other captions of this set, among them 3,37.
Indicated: 6,21
